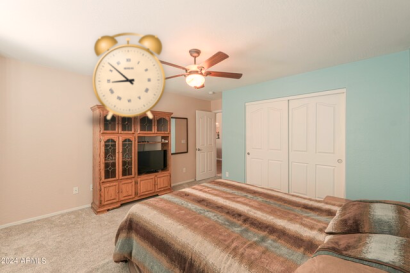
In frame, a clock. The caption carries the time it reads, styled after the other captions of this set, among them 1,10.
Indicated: 8,52
